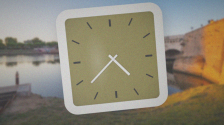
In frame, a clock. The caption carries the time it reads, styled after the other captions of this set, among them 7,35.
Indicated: 4,38
